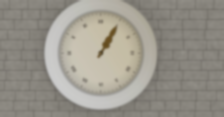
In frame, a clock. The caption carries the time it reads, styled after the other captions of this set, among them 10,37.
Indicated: 1,05
